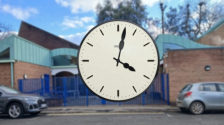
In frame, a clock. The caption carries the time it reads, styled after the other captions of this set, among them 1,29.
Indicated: 4,02
